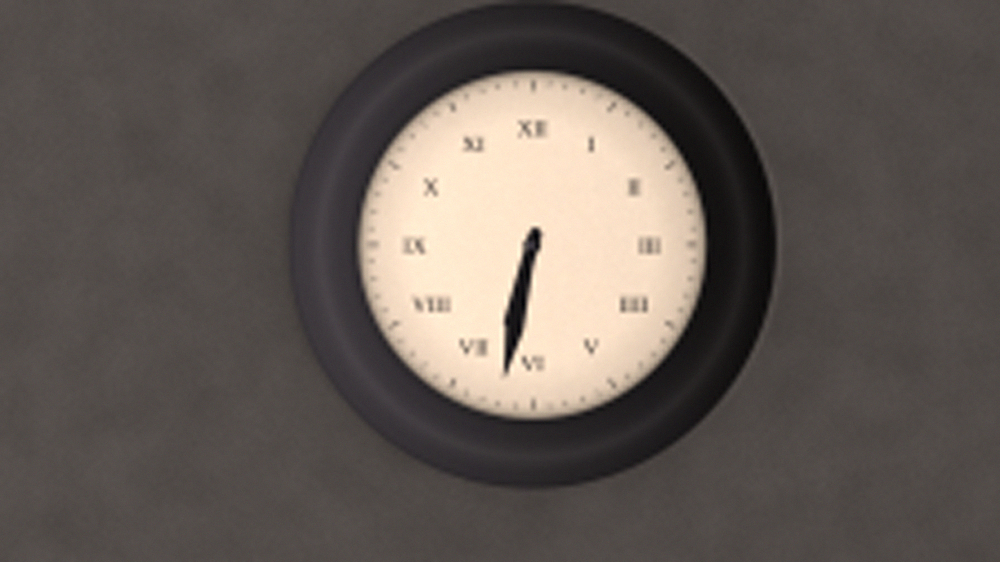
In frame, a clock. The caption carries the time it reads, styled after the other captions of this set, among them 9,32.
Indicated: 6,32
